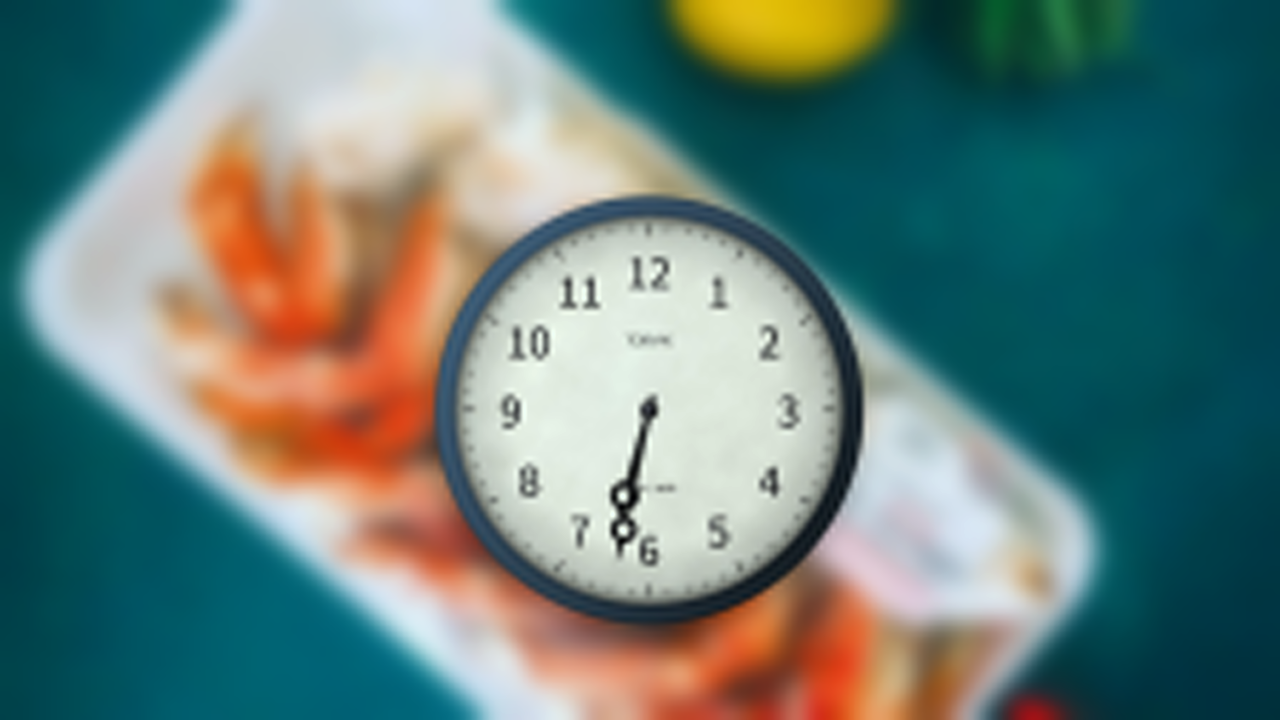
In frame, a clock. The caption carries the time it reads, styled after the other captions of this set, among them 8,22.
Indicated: 6,32
